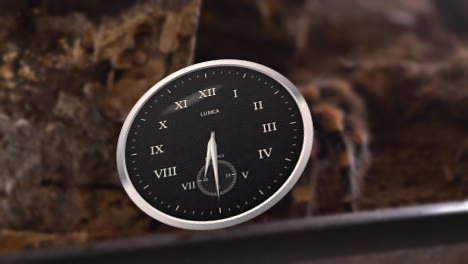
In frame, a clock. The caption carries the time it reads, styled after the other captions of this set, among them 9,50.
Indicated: 6,30
